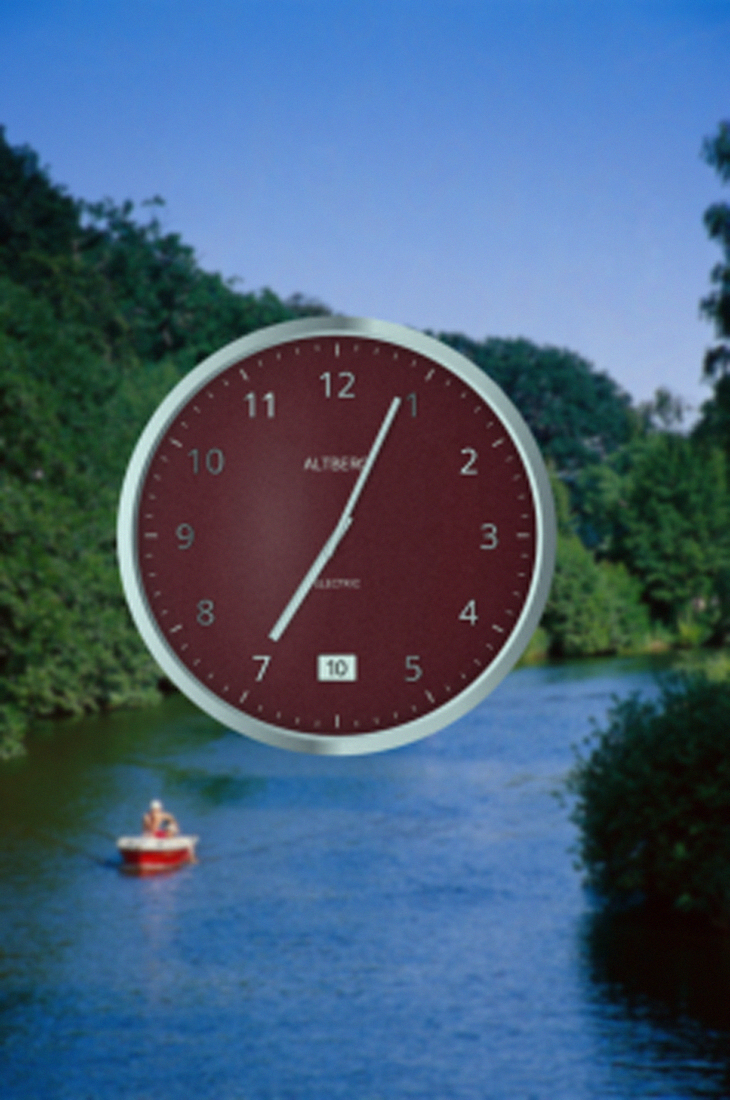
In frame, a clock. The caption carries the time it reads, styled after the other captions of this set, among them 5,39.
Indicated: 7,04
